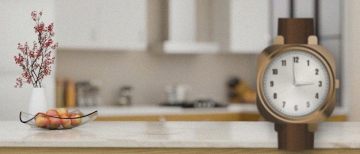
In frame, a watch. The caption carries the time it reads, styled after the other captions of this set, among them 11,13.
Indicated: 2,59
